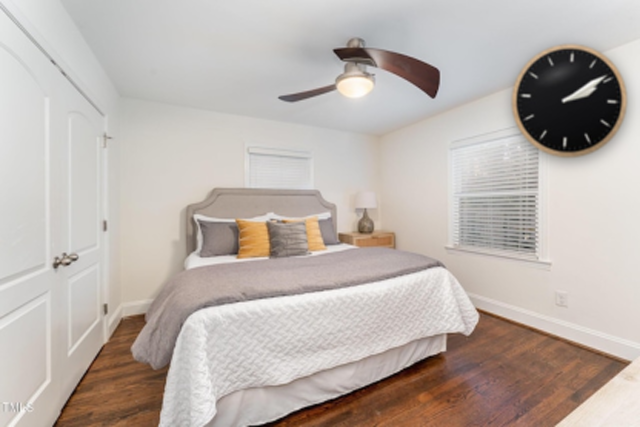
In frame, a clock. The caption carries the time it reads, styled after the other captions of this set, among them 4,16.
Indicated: 2,09
